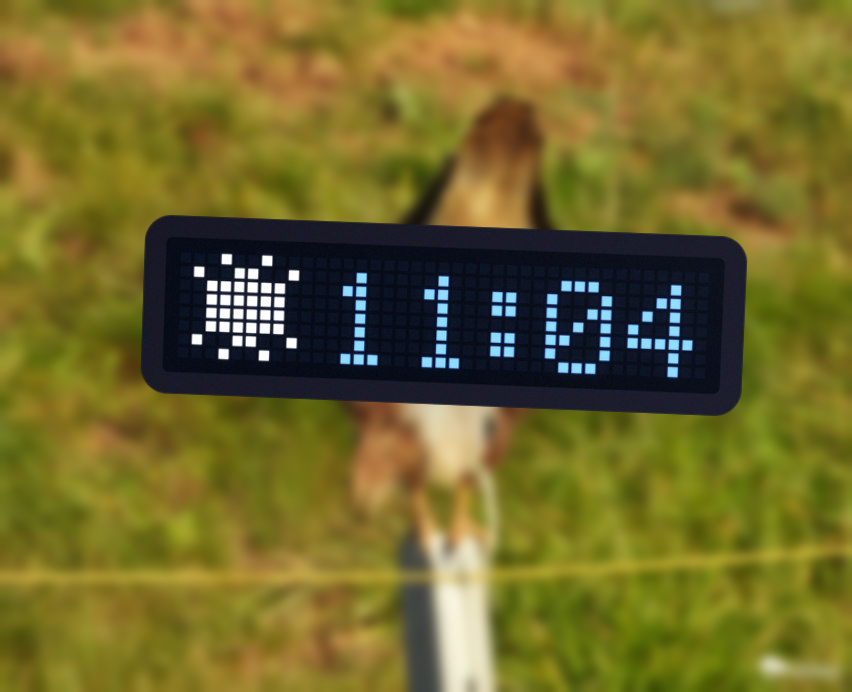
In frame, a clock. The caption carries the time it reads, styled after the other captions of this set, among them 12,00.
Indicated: 11,04
